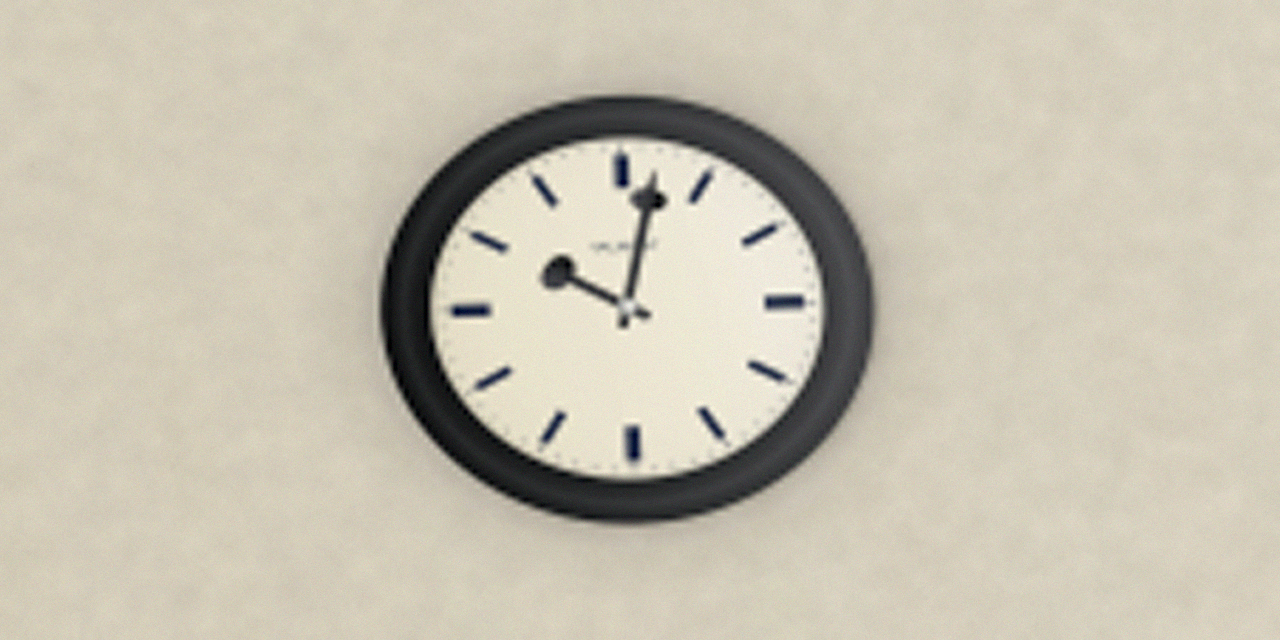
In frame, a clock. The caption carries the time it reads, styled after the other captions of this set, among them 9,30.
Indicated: 10,02
